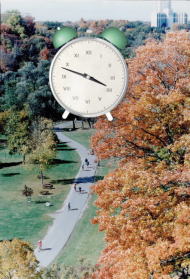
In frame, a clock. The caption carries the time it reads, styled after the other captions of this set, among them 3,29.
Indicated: 3,48
